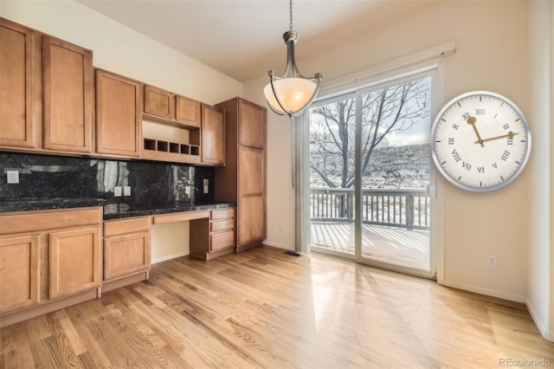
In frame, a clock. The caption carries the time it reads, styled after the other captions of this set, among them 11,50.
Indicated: 11,13
